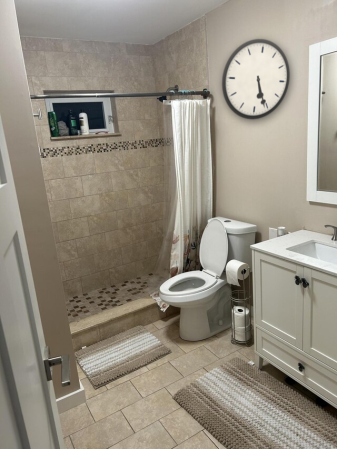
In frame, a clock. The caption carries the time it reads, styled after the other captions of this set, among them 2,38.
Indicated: 5,26
